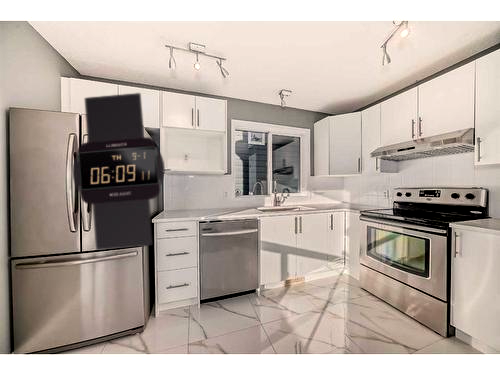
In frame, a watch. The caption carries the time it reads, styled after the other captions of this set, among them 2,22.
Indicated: 6,09
